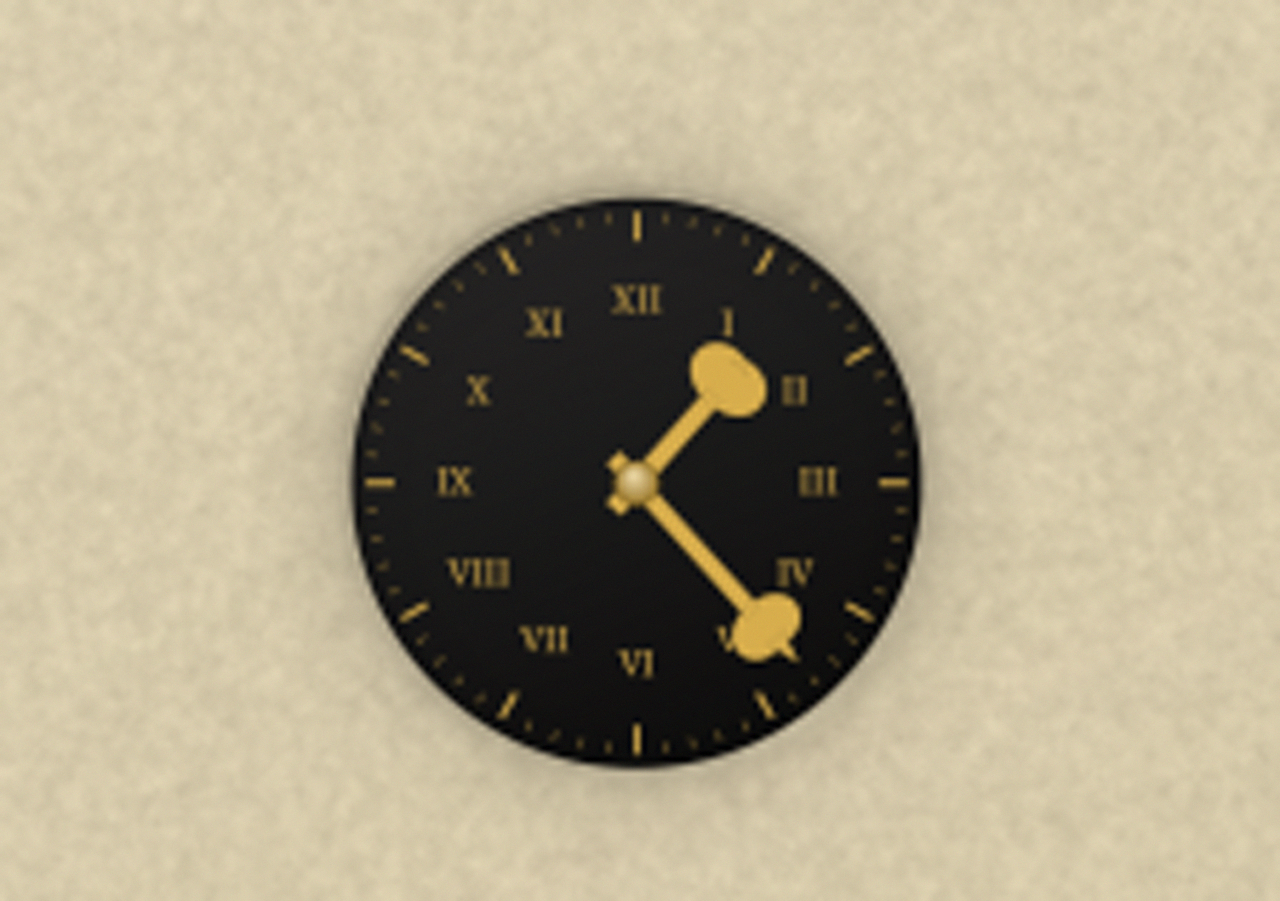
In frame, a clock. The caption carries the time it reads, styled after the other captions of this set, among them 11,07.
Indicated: 1,23
